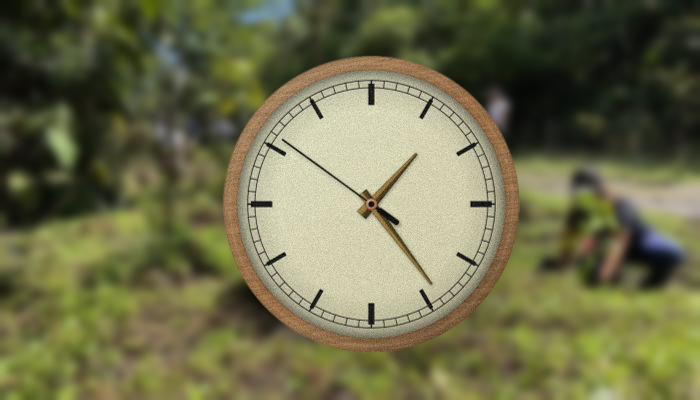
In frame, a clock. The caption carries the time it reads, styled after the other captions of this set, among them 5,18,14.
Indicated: 1,23,51
